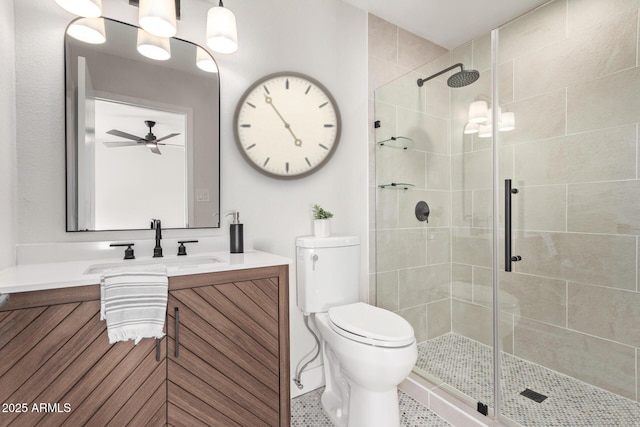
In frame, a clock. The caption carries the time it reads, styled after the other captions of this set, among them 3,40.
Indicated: 4,54
